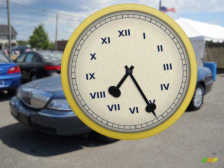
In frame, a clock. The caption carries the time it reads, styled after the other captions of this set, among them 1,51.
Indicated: 7,26
